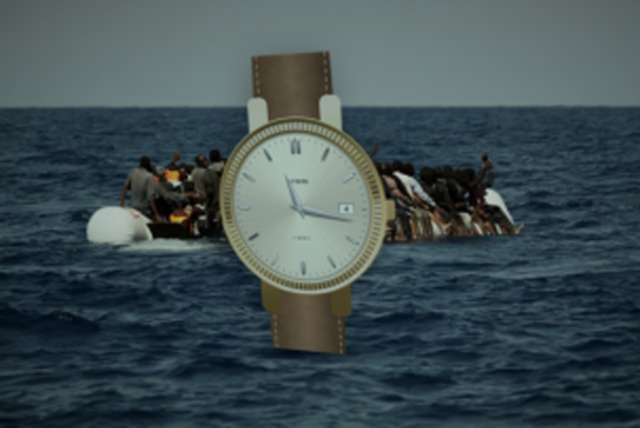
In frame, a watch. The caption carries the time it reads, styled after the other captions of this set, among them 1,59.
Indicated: 11,17
